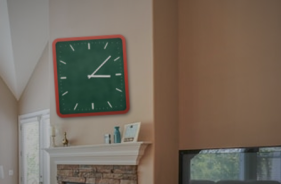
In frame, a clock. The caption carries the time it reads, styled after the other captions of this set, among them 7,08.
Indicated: 3,08
